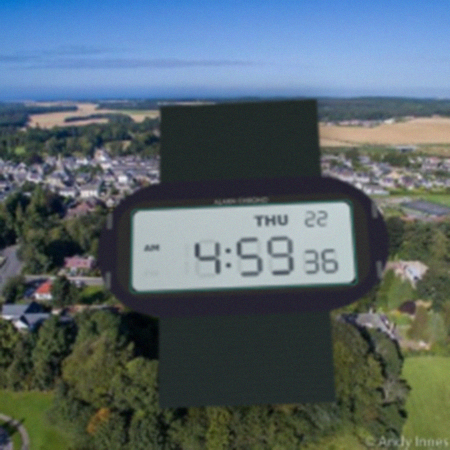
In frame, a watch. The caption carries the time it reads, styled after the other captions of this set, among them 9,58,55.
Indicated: 4,59,36
